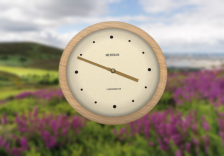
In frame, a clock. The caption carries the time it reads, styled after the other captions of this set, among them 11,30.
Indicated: 3,49
